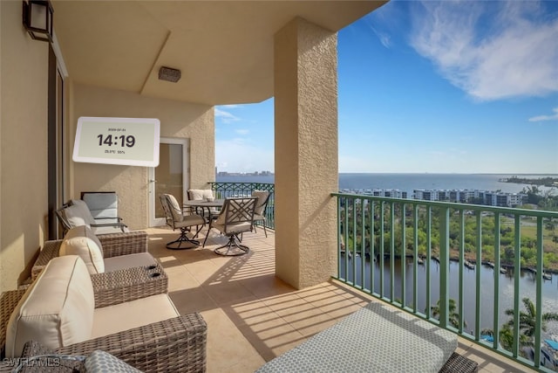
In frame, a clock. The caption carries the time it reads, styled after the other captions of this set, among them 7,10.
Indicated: 14,19
